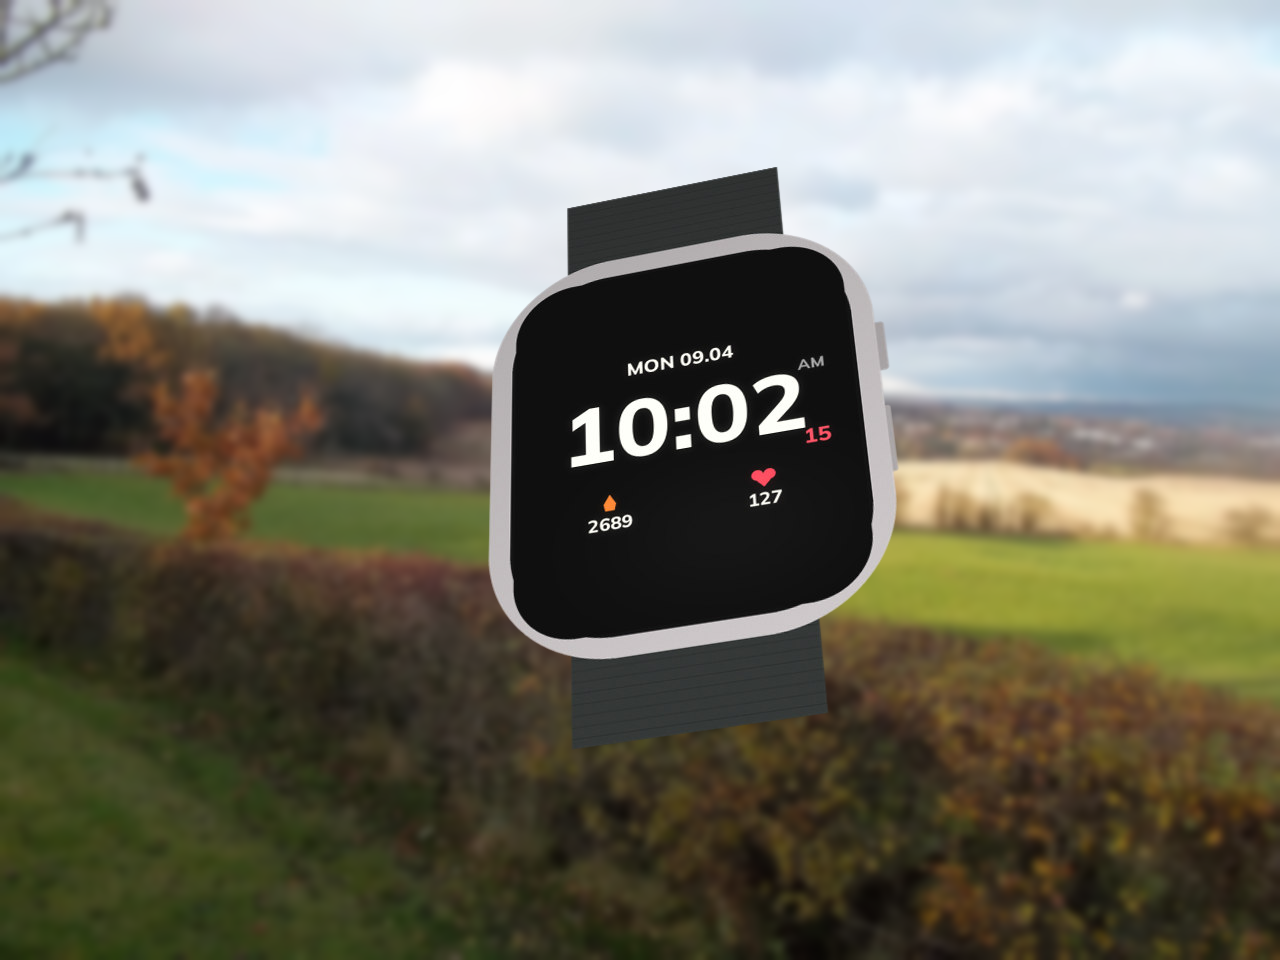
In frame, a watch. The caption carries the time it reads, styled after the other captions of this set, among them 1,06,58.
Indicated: 10,02,15
